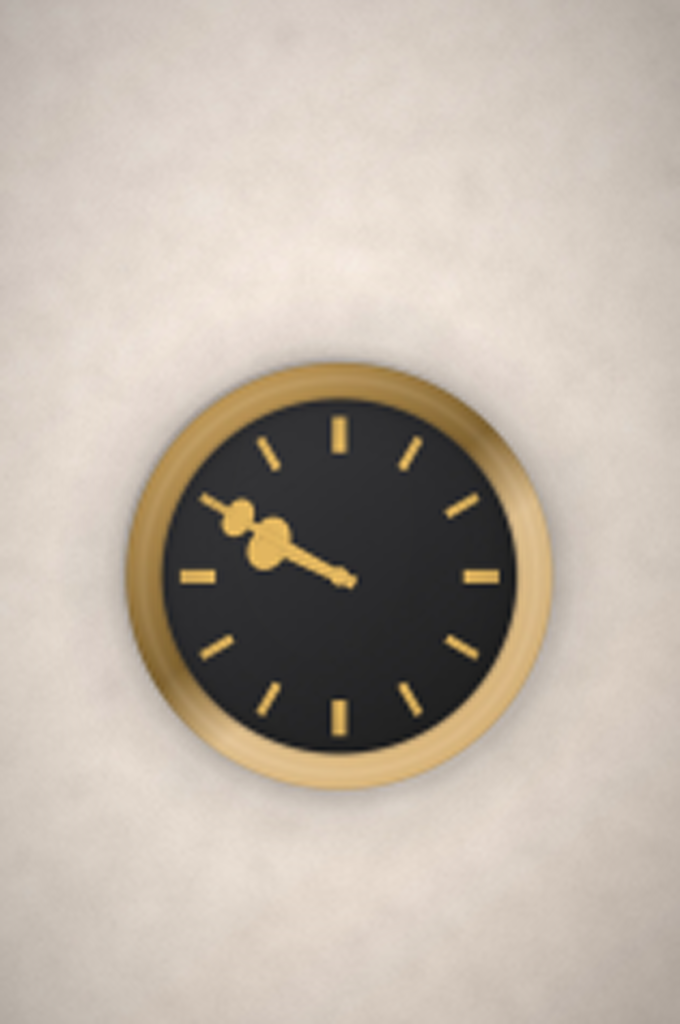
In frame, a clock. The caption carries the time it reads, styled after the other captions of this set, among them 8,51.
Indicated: 9,50
